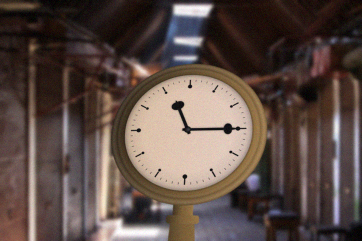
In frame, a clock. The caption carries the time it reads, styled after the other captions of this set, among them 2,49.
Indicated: 11,15
